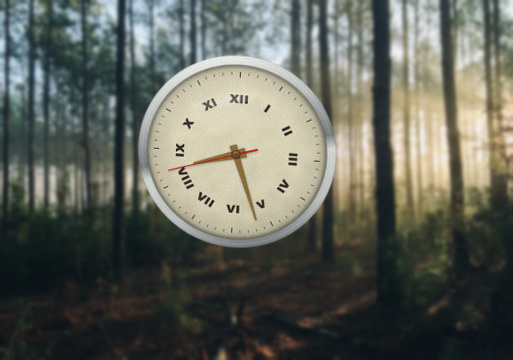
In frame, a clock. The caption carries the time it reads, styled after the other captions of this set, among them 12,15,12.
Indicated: 8,26,42
